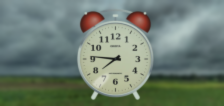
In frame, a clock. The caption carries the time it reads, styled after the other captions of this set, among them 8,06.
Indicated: 7,46
